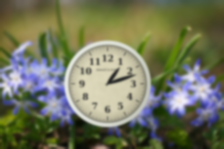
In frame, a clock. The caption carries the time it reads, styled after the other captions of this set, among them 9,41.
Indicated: 1,12
